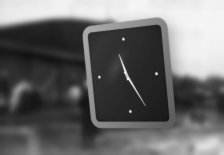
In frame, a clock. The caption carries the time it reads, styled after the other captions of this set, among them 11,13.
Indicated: 11,25
